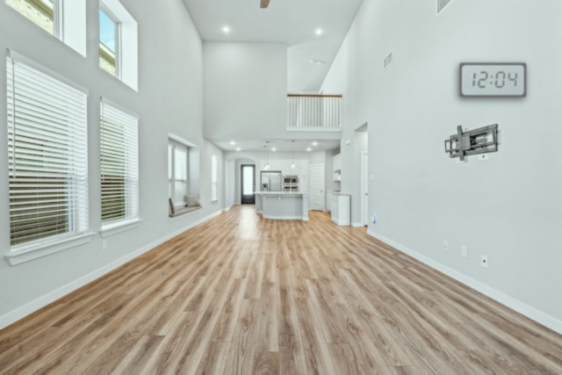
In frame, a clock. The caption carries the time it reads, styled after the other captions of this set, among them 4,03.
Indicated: 12,04
